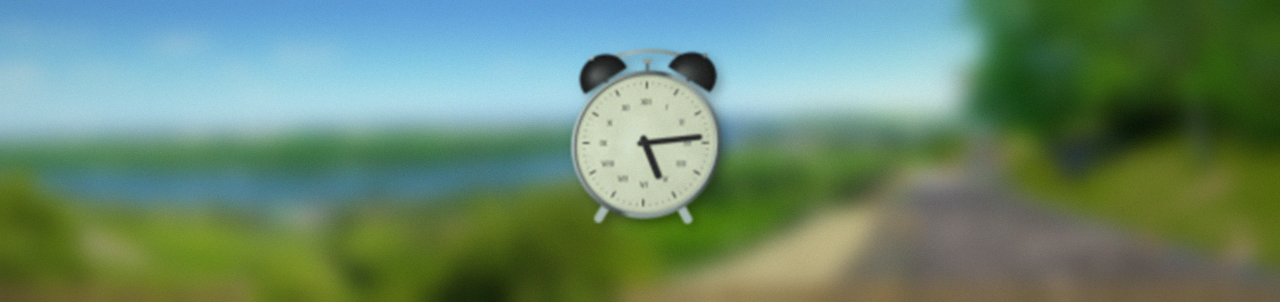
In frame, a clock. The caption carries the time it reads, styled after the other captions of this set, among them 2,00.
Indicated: 5,14
